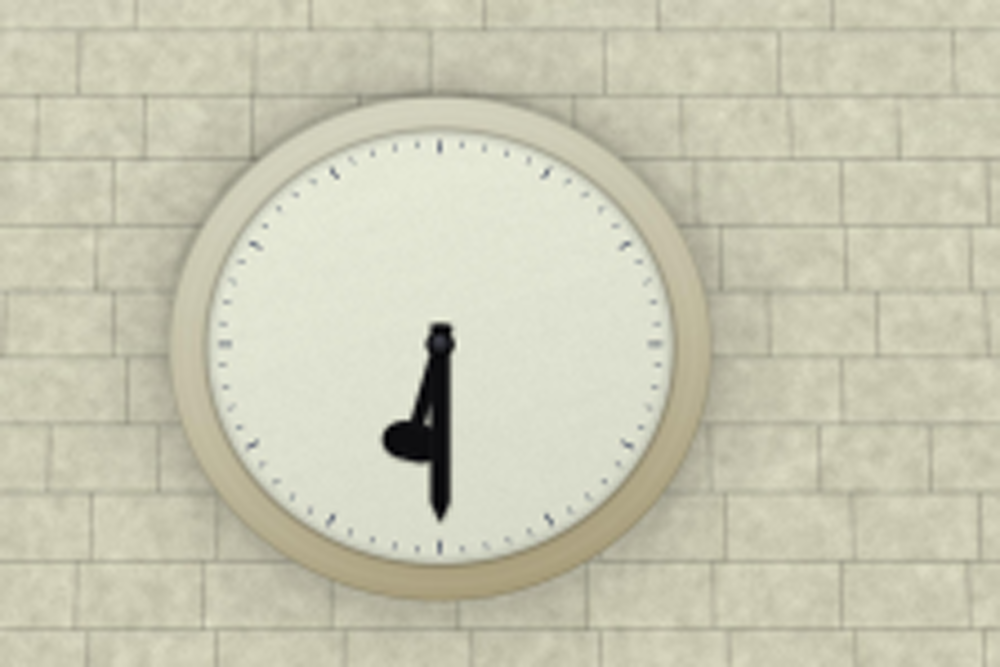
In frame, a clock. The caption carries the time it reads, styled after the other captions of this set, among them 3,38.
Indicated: 6,30
